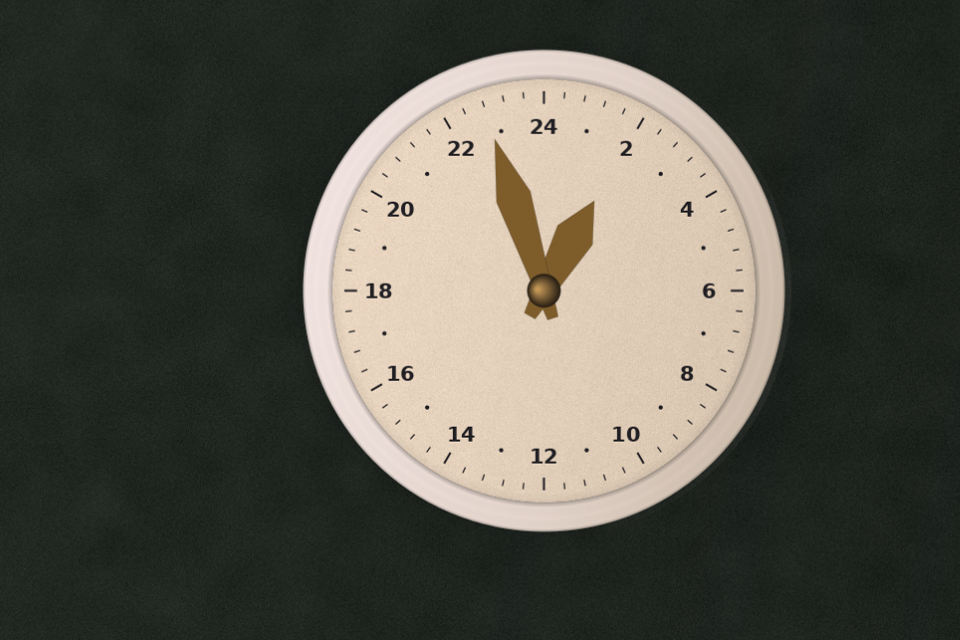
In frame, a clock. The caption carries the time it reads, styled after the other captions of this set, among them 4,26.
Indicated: 1,57
